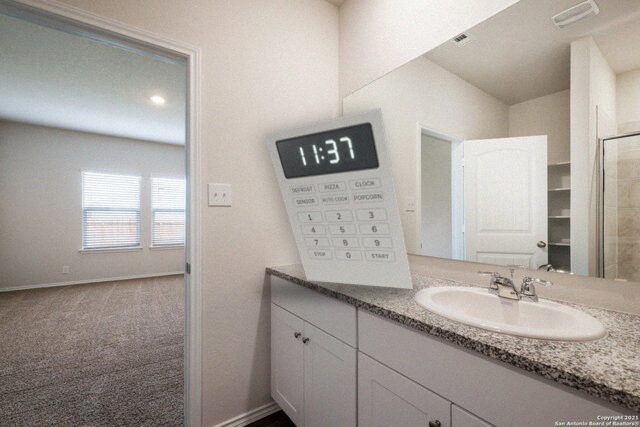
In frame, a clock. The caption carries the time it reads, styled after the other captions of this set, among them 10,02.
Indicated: 11,37
